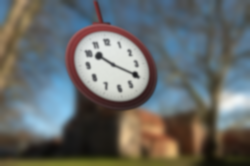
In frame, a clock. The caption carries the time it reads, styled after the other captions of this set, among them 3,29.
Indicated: 10,20
